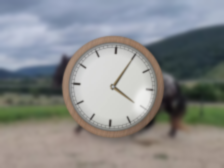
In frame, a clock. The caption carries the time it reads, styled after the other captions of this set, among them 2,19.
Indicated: 4,05
